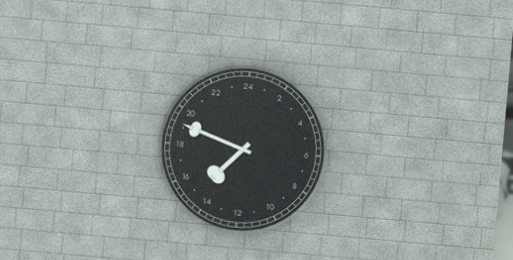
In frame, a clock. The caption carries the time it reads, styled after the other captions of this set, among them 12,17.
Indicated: 14,48
